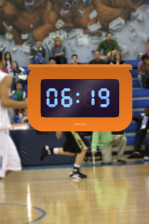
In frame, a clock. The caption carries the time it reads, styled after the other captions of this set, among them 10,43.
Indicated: 6,19
